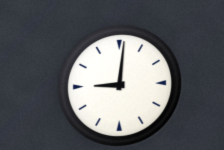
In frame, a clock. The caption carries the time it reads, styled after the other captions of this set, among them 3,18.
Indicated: 9,01
